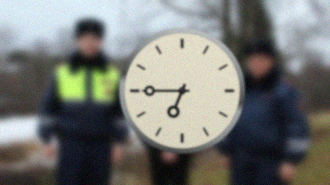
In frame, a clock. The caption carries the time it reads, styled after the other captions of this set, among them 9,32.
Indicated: 6,45
